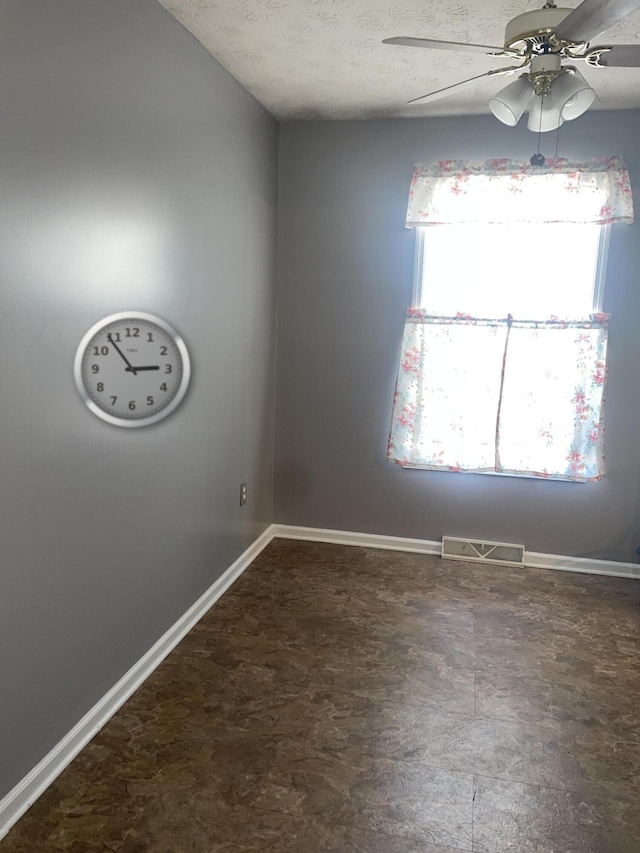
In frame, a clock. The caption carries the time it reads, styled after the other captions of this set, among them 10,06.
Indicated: 2,54
